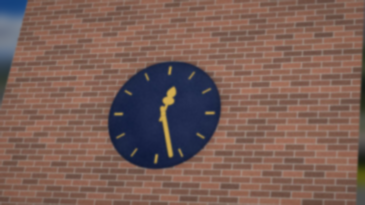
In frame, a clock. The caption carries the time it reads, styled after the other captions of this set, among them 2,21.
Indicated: 12,27
